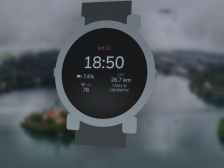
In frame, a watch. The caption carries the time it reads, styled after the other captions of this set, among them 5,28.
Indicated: 18,50
